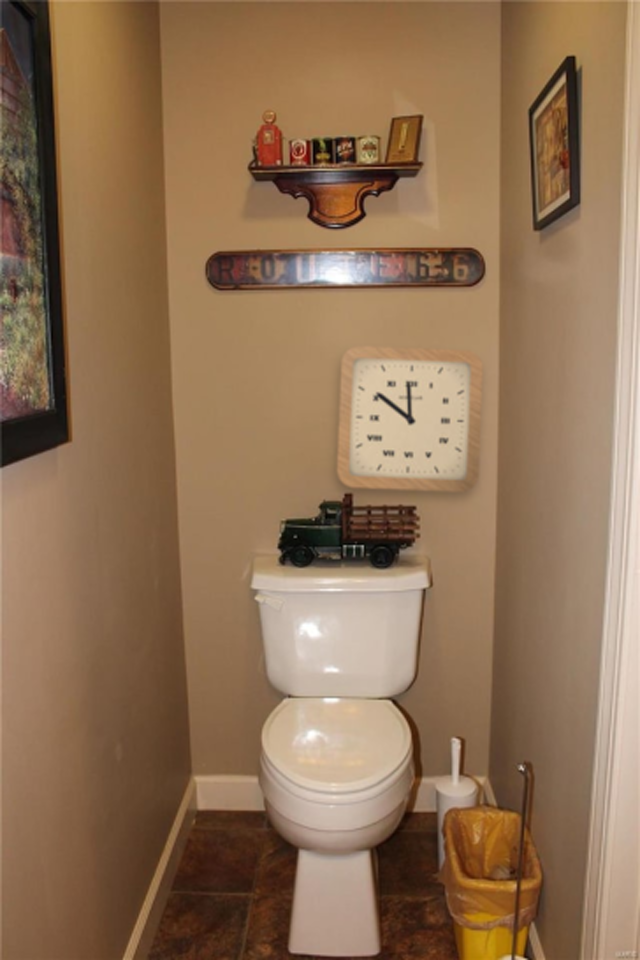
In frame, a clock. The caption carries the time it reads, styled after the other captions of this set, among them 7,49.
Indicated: 11,51
